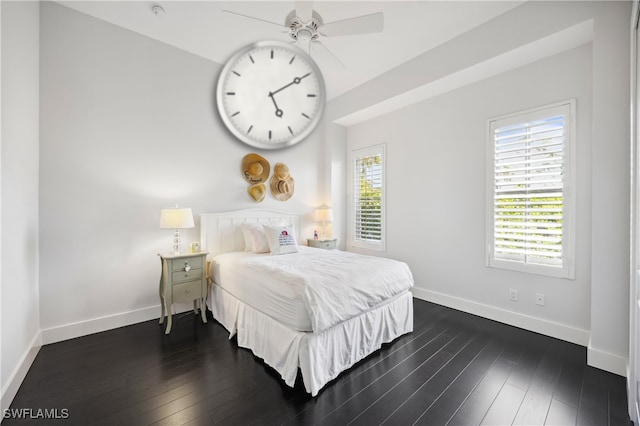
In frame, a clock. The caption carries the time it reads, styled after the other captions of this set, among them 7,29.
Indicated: 5,10
